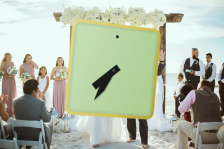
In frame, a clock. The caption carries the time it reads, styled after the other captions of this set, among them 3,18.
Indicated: 7,35
